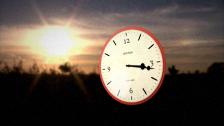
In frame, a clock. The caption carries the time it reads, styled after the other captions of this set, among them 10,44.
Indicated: 3,17
